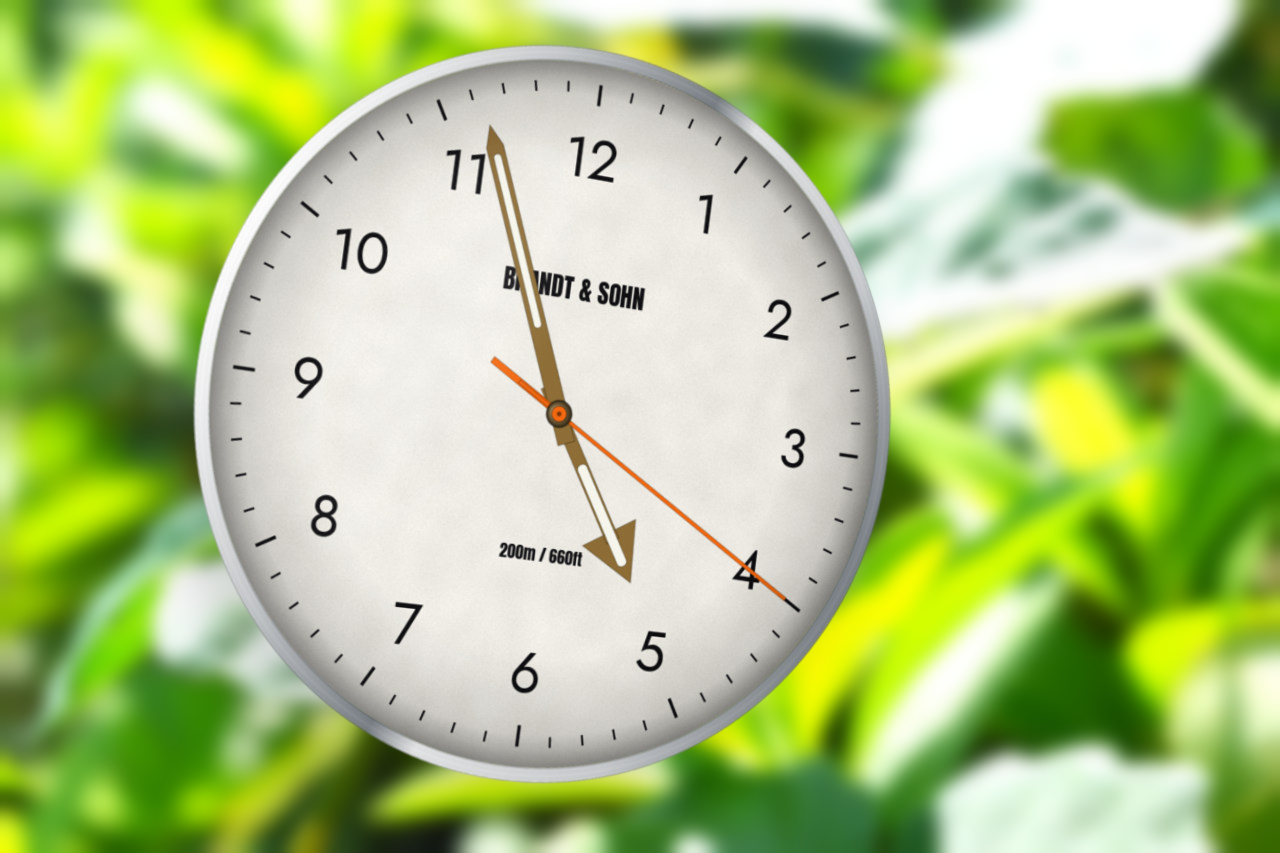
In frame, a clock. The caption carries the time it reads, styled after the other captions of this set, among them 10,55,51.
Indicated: 4,56,20
